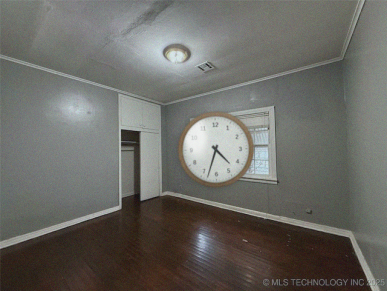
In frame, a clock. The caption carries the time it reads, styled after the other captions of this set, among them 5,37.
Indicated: 4,33
